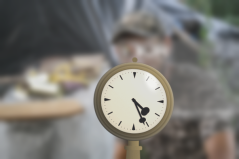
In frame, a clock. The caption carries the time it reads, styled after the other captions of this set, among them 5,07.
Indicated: 4,26
